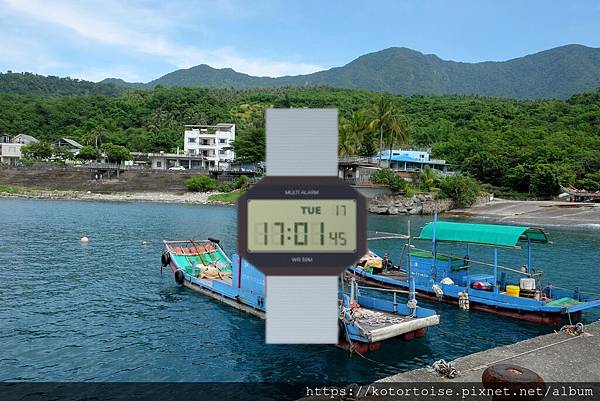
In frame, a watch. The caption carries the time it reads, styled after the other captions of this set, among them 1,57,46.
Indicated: 17,01,45
